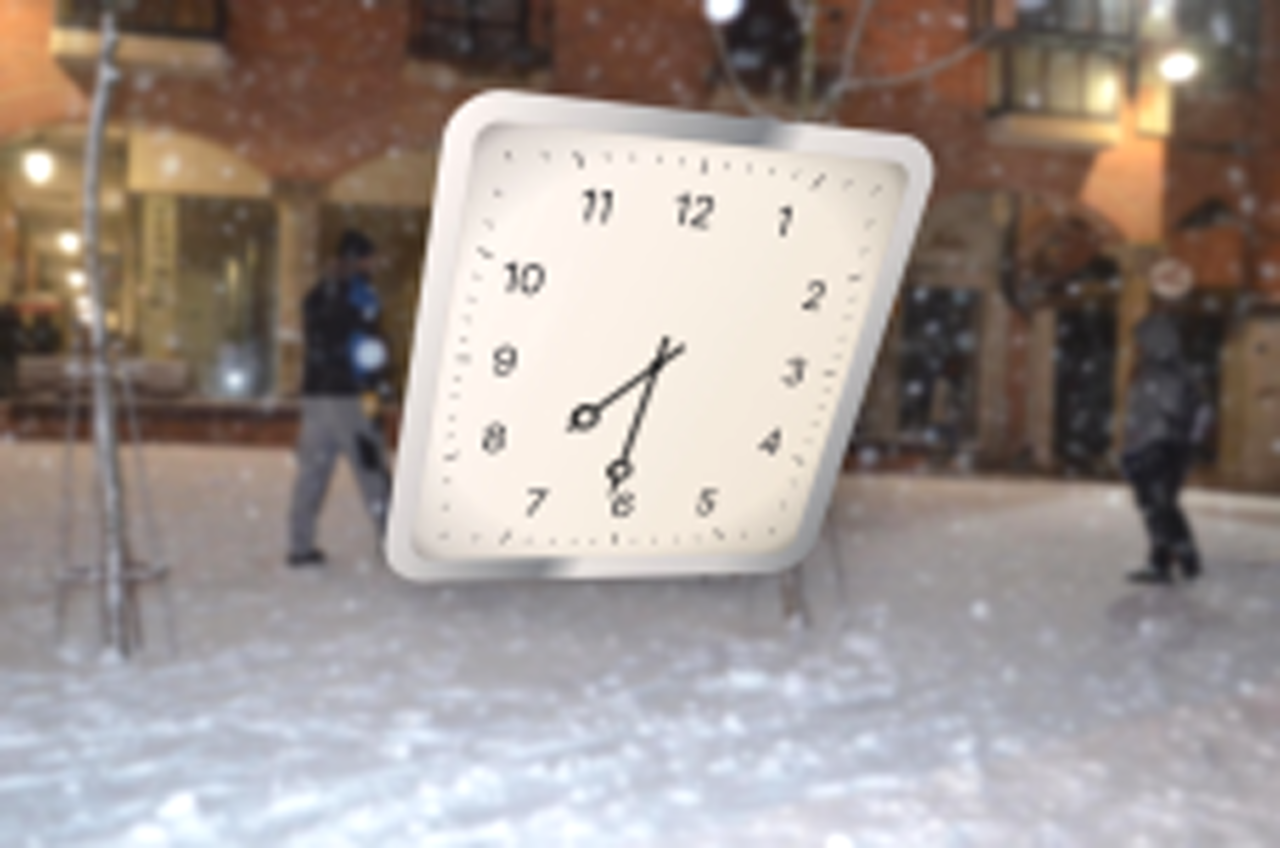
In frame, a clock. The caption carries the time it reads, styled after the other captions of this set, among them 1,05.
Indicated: 7,31
